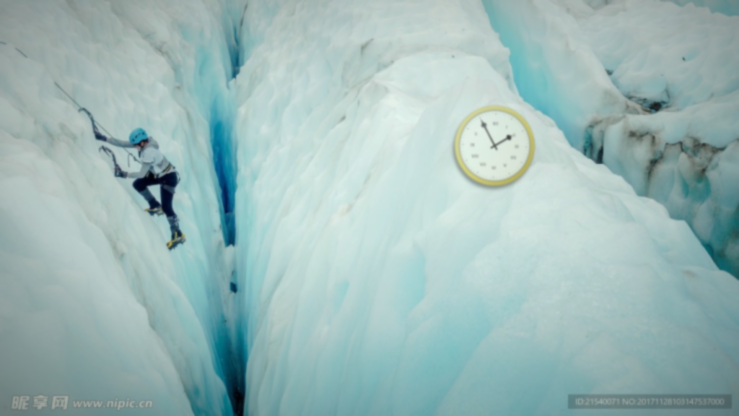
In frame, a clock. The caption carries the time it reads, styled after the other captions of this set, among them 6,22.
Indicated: 1,55
